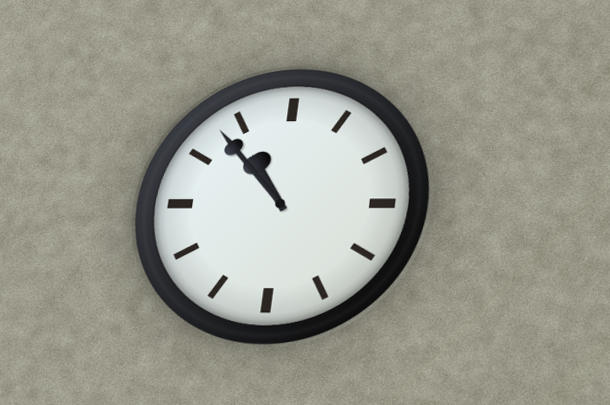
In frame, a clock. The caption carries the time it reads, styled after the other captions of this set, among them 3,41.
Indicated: 10,53
